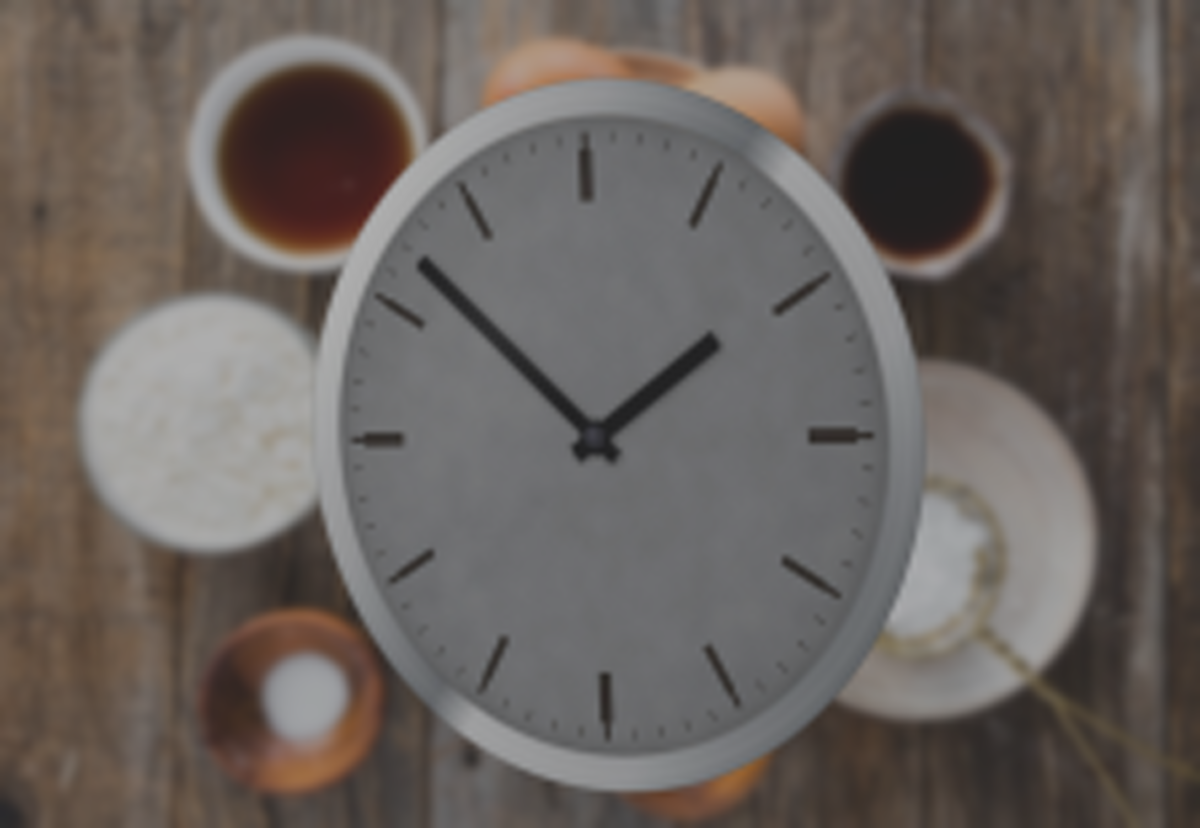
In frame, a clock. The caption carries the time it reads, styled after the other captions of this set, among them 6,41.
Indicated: 1,52
